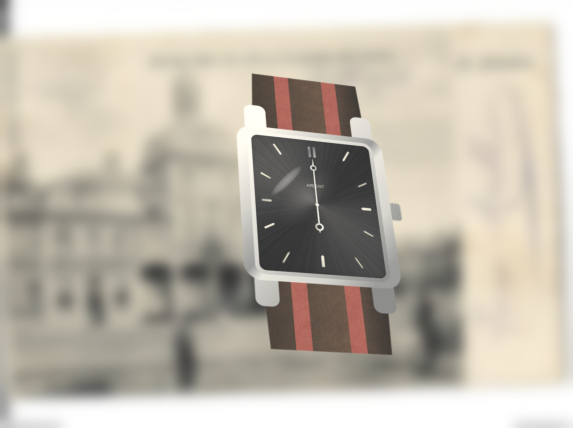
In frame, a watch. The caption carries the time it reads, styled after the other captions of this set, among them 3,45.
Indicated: 6,00
